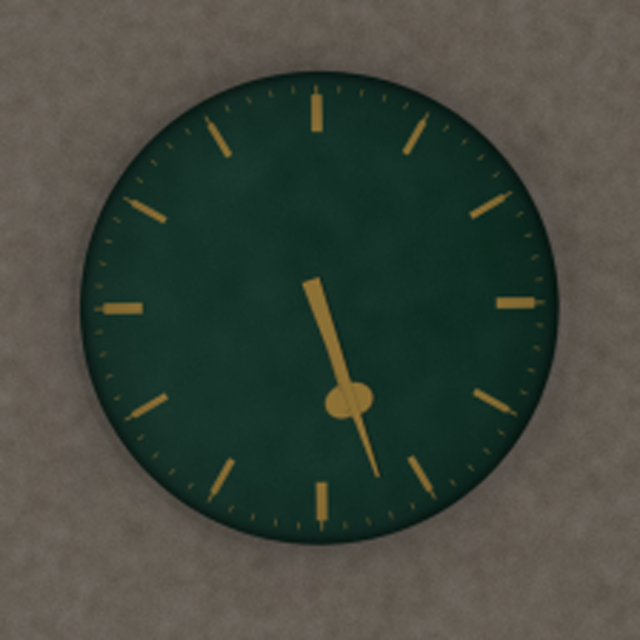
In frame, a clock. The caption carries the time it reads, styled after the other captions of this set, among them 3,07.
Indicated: 5,27
